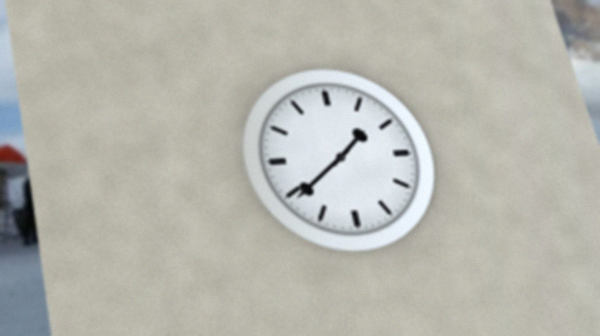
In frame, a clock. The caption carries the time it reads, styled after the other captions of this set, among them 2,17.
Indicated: 1,39
